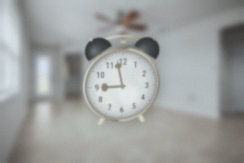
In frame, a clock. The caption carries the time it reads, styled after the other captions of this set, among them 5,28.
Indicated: 8,58
